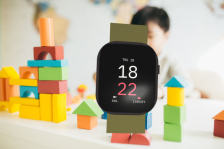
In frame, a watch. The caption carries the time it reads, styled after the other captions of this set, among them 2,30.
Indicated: 18,22
